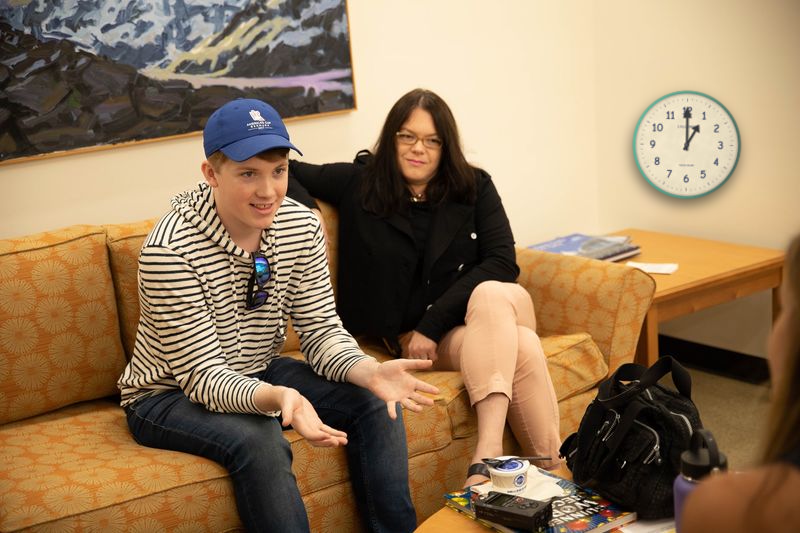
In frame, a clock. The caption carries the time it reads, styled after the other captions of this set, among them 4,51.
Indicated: 1,00
